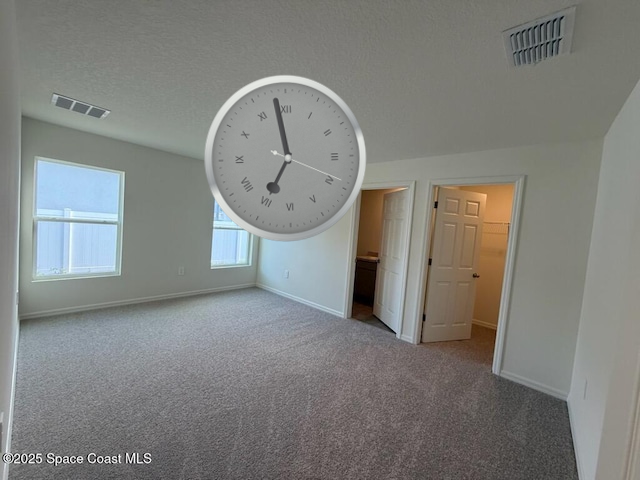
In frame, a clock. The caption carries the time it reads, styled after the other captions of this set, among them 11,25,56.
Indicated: 6,58,19
